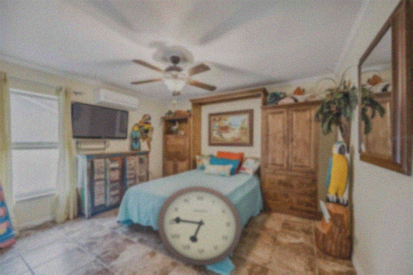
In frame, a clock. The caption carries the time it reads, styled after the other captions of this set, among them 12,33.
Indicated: 6,46
